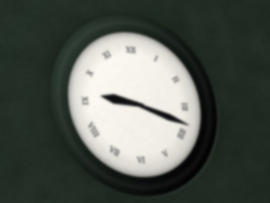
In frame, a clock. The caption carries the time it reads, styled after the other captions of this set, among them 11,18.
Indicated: 9,18
